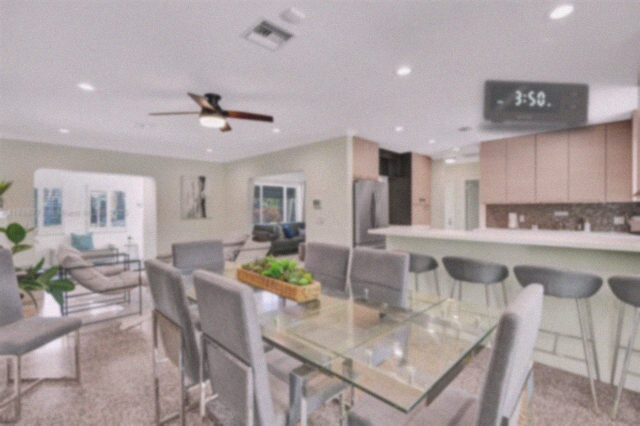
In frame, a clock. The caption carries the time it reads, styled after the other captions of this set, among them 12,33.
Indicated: 3,50
